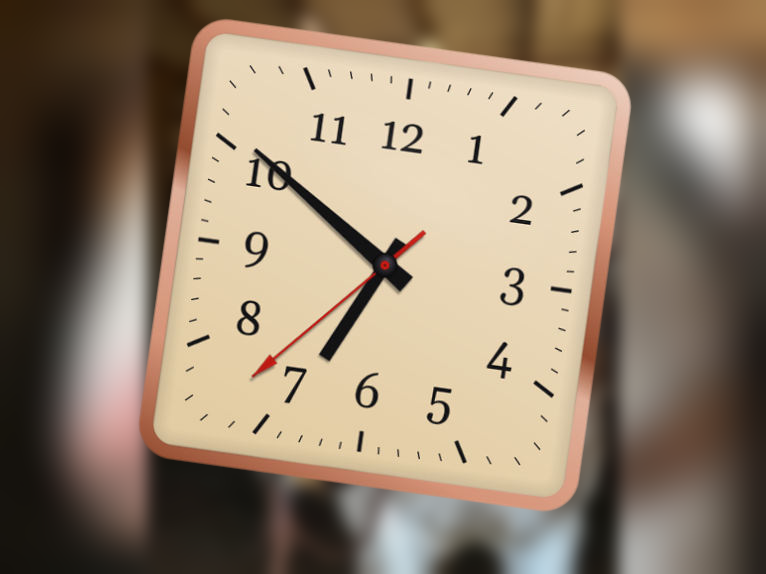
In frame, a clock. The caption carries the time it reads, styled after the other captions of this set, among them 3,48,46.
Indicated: 6,50,37
